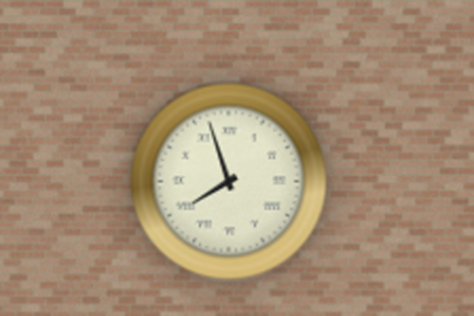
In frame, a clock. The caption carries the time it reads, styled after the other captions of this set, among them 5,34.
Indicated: 7,57
